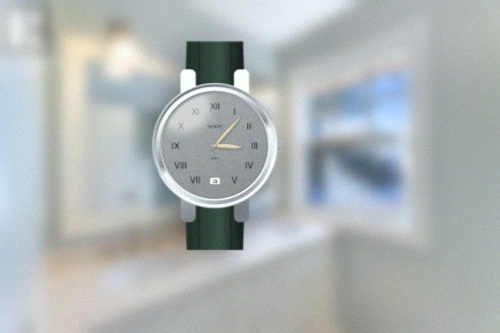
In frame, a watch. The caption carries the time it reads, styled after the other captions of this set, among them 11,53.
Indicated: 3,07
